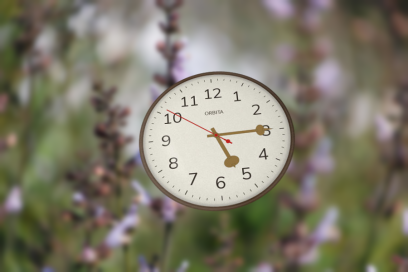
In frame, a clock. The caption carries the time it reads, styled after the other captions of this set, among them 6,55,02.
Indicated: 5,14,51
